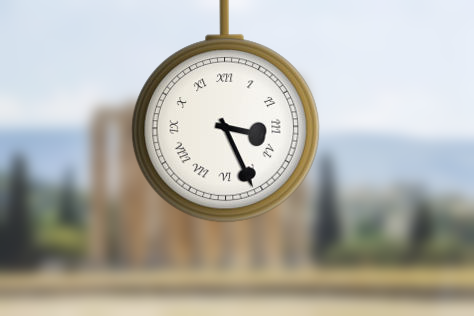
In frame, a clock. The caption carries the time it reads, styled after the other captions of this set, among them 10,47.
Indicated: 3,26
